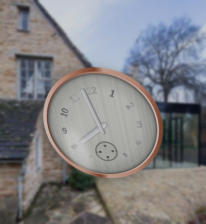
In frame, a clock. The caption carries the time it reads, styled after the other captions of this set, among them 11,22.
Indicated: 7,58
